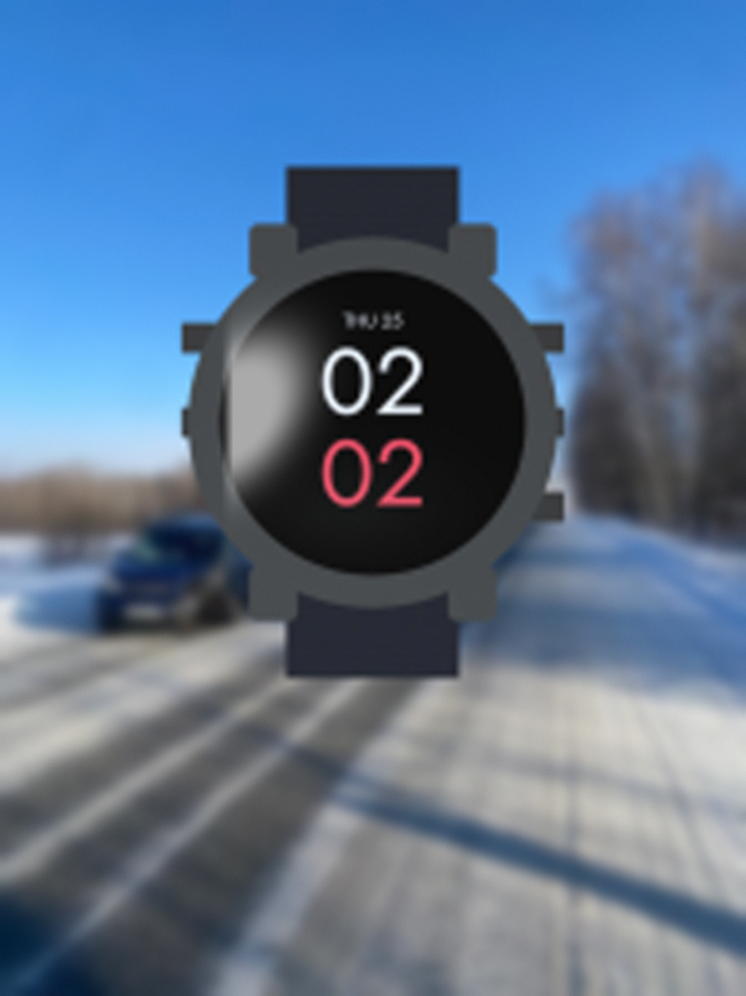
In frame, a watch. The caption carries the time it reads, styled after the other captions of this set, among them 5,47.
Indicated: 2,02
